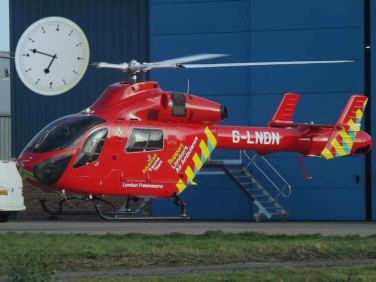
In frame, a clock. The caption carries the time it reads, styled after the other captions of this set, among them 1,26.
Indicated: 6,47
